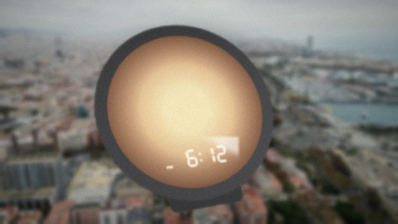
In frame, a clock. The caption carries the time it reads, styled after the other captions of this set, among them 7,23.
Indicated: 6,12
